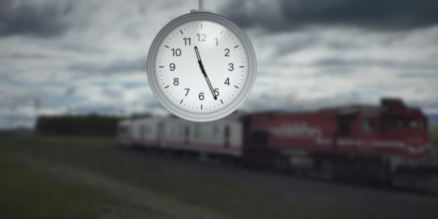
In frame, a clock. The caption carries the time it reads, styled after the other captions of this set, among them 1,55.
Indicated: 11,26
